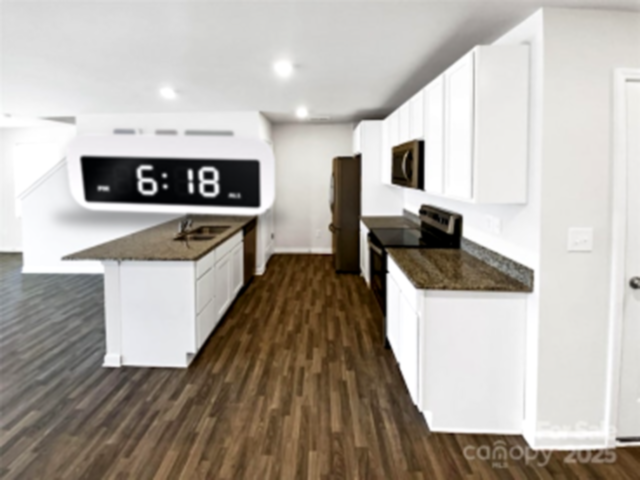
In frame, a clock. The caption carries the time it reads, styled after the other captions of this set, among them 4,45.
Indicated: 6,18
